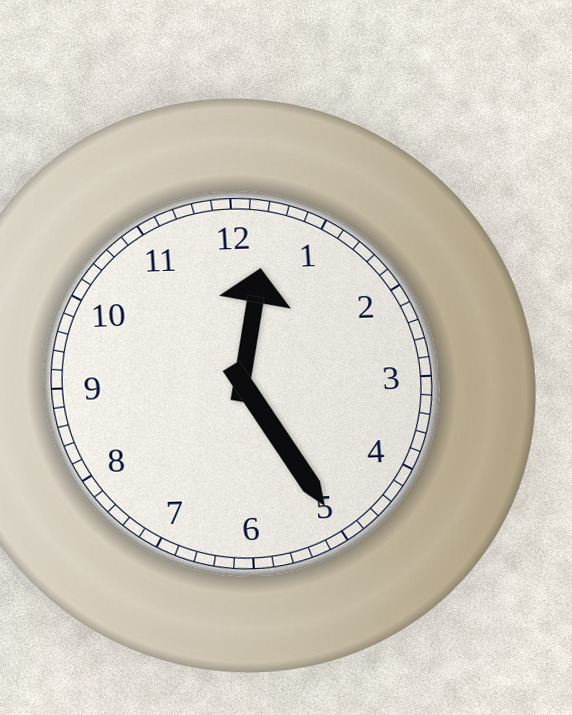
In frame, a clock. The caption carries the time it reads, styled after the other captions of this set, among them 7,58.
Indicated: 12,25
